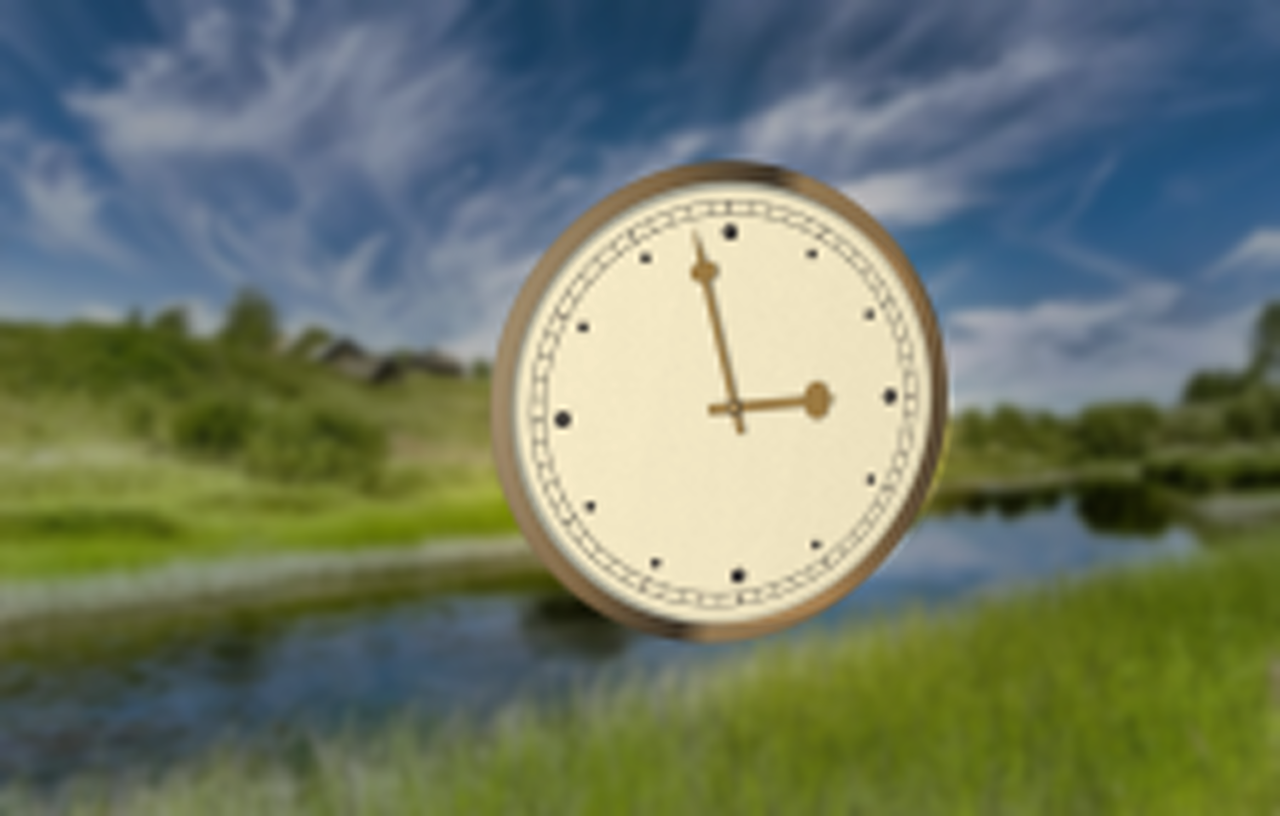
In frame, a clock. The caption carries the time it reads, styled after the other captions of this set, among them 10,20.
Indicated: 2,58
